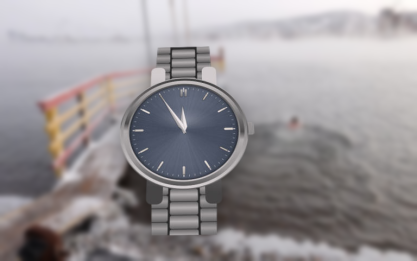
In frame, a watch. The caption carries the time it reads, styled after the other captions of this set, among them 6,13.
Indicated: 11,55
